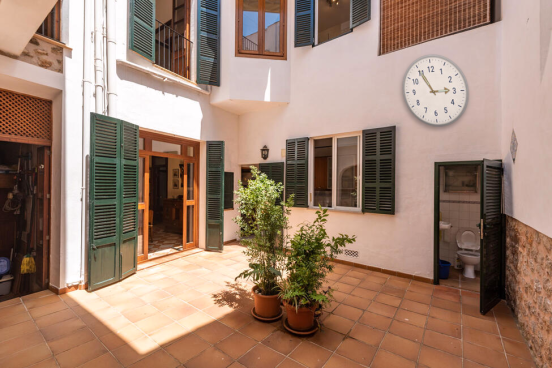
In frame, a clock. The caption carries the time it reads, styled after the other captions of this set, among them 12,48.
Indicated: 2,55
